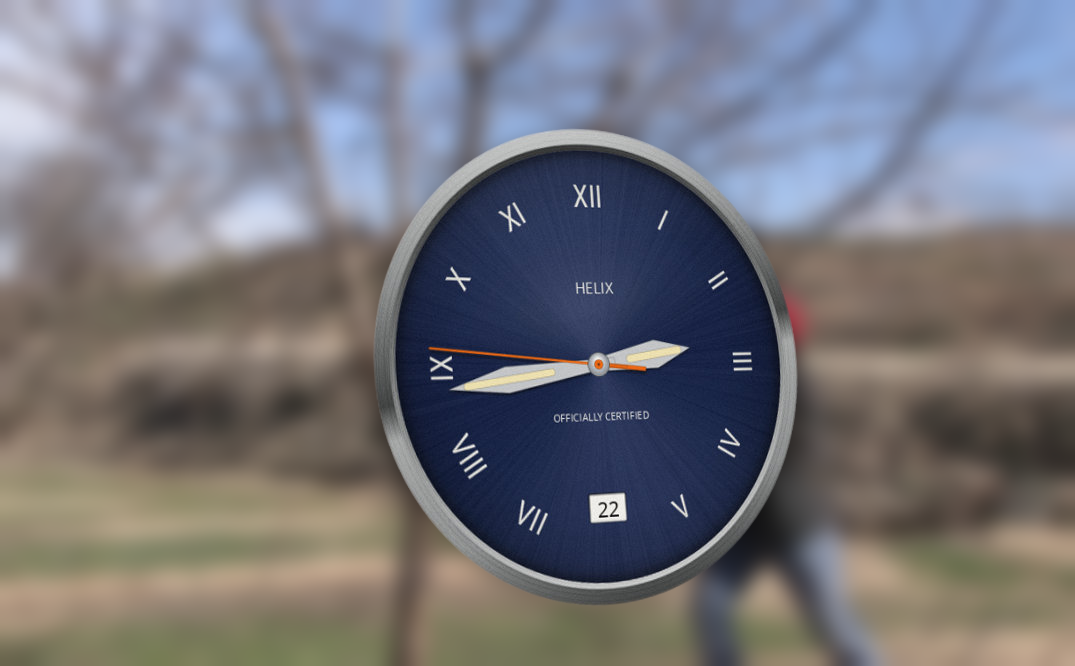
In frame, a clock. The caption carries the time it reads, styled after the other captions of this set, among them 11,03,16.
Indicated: 2,43,46
